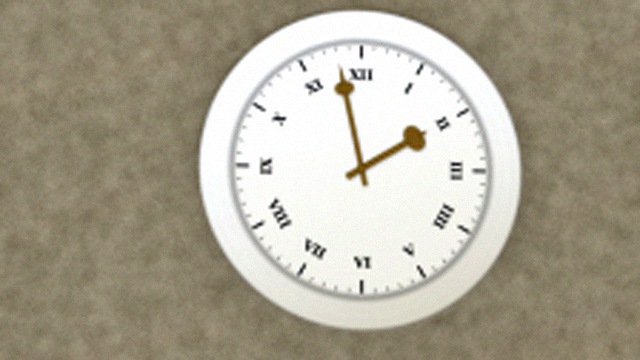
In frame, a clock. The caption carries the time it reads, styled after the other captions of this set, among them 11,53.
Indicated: 1,58
